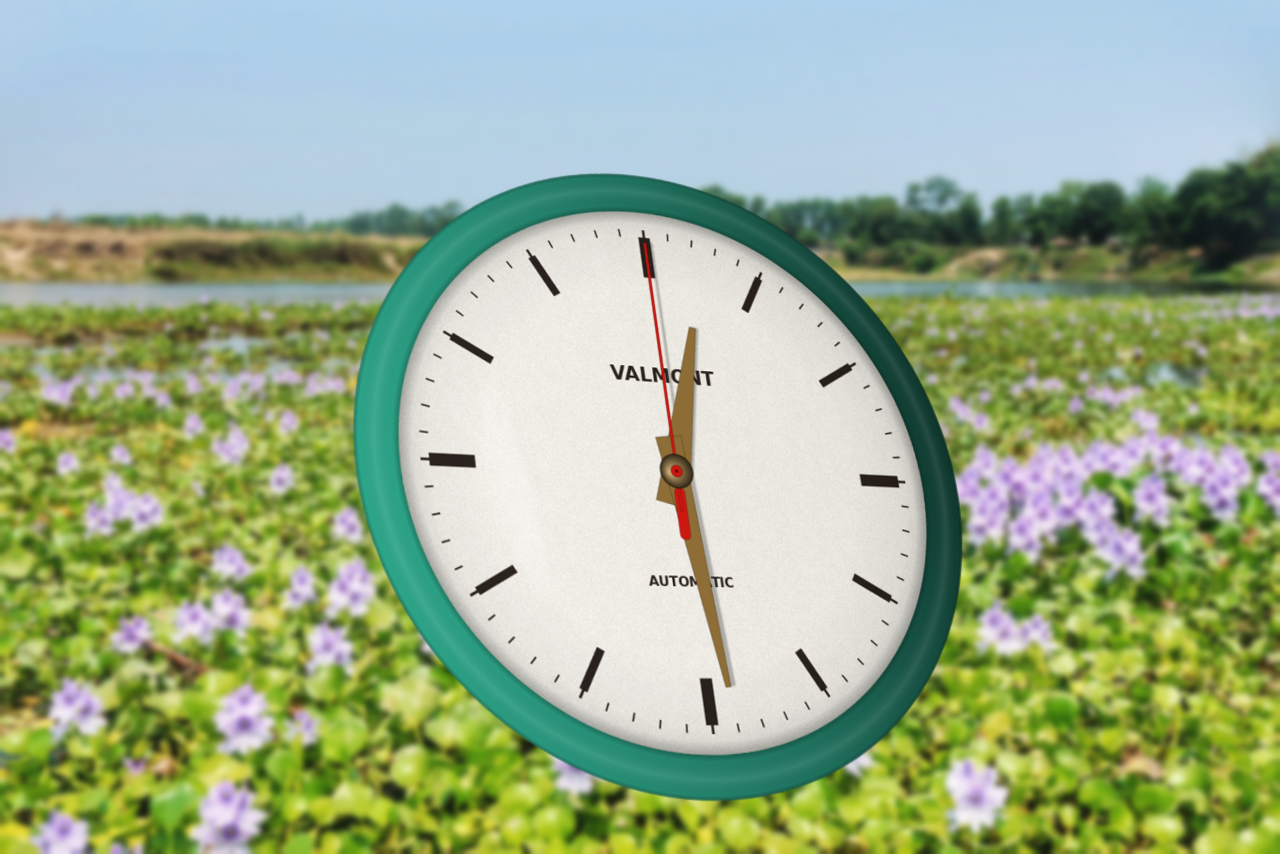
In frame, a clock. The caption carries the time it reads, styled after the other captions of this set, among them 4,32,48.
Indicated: 12,29,00
